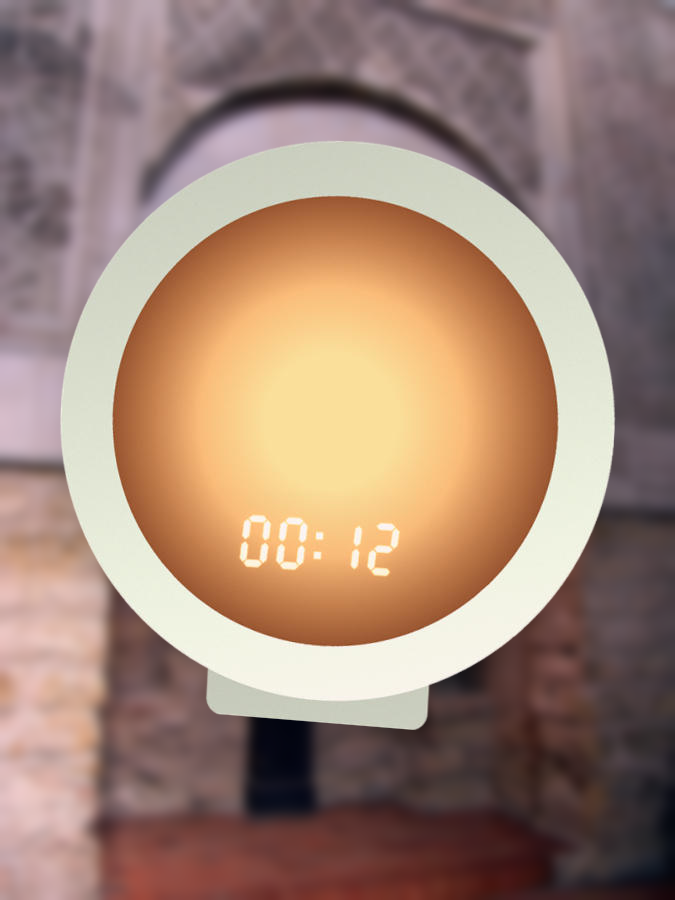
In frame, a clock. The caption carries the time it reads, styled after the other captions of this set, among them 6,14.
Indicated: 0,12
